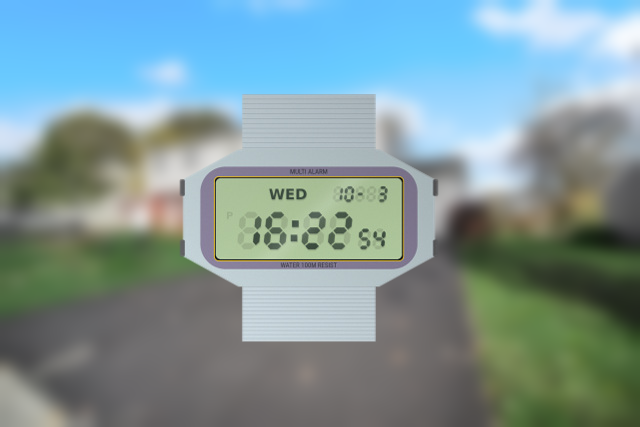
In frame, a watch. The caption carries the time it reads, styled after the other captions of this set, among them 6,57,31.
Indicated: 16,22,54
